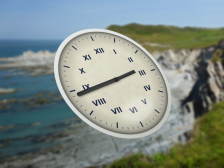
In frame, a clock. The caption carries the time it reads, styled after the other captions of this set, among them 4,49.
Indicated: 2,44
